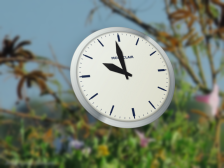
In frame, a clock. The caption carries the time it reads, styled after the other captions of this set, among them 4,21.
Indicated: 9,59
